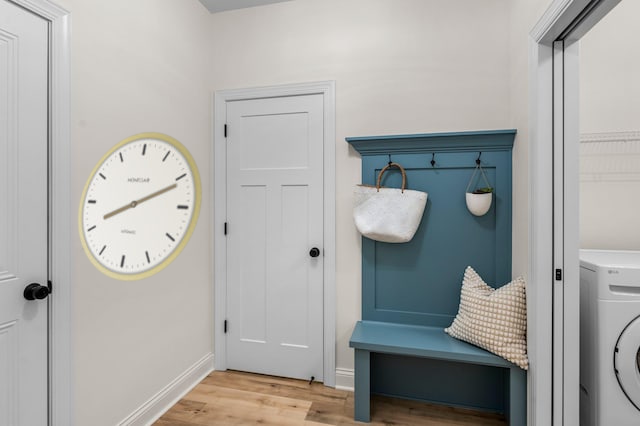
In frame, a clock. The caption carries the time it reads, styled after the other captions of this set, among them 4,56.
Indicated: 8,11
